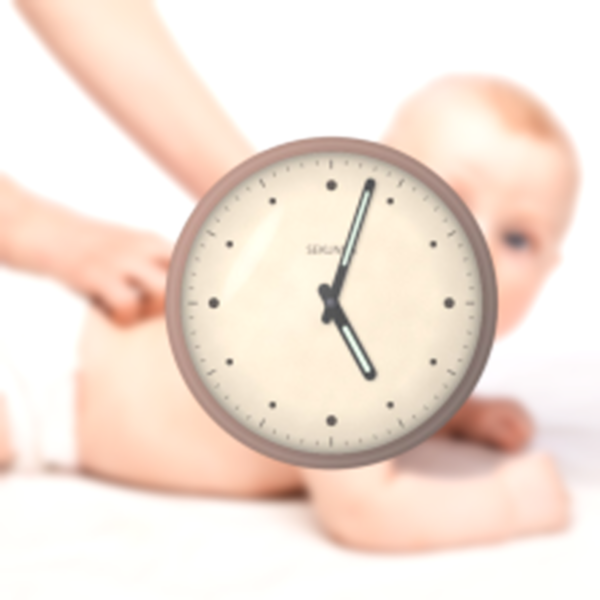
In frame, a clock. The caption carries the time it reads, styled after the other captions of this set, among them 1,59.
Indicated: 5,03
